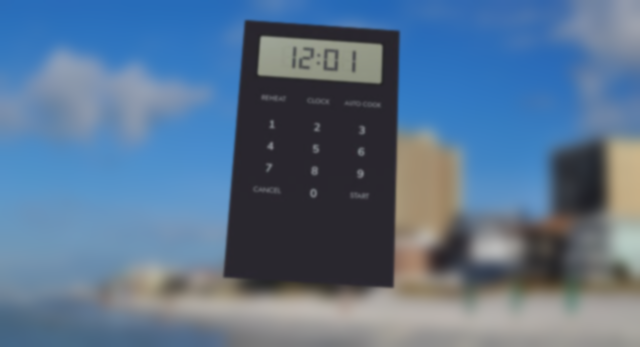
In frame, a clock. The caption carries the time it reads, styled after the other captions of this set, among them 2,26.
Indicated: 12,01
